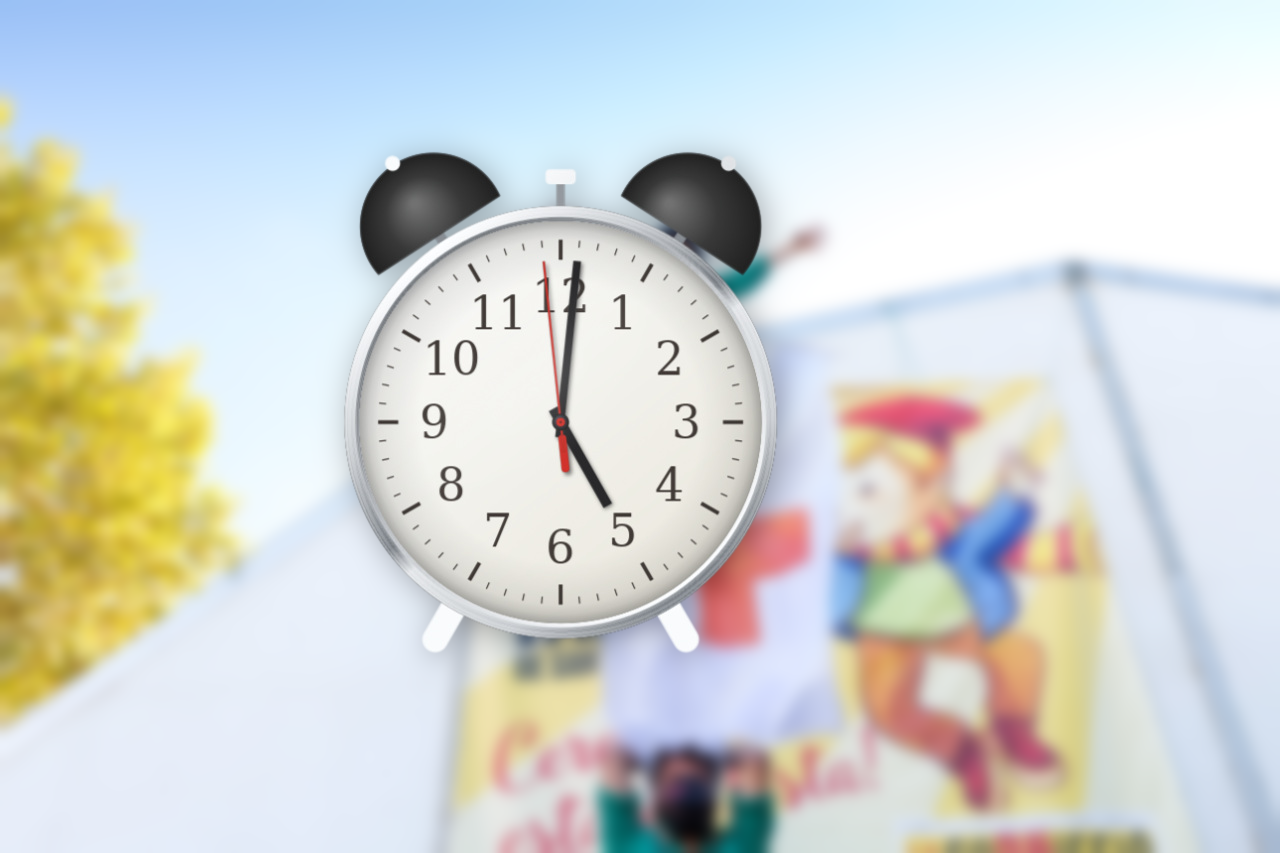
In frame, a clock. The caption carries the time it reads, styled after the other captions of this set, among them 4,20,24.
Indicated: 5,00,59
